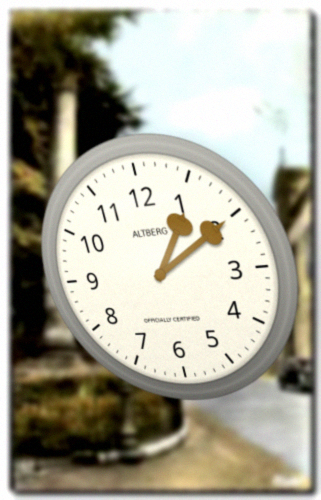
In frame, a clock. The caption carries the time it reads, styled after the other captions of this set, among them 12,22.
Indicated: 1,10
